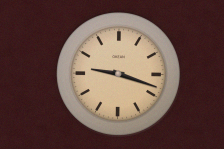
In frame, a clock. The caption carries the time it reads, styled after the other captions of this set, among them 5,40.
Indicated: 9,18
